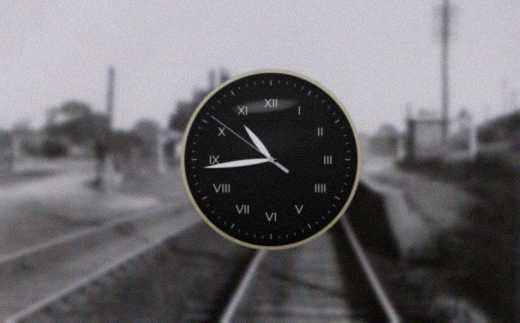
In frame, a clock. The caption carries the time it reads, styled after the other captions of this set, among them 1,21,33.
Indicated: 10,43,51
